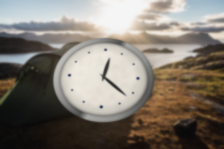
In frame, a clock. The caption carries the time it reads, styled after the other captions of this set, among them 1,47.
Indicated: 12,22
